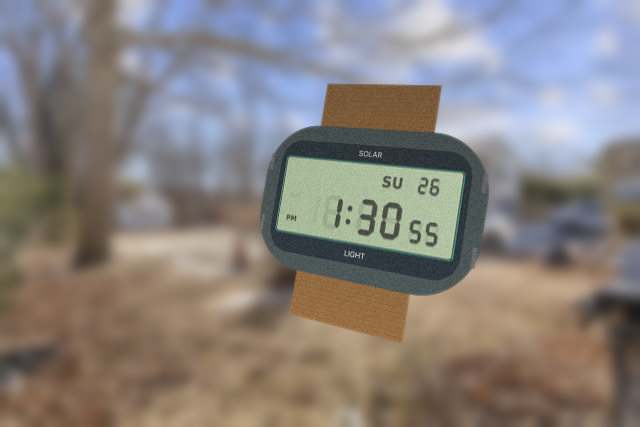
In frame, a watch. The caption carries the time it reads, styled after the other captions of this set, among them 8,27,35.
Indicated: 1,30,55
